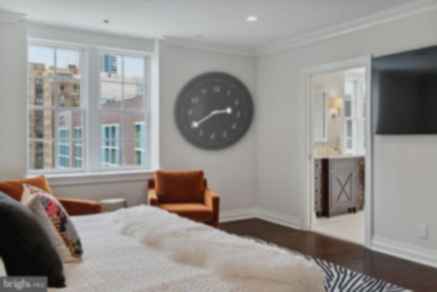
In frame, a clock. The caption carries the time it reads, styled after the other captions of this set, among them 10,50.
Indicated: 2,39
